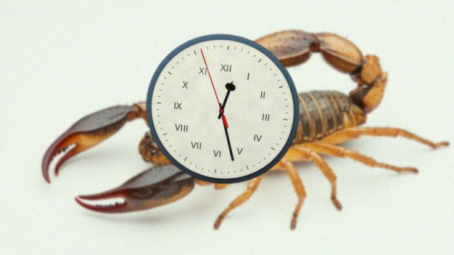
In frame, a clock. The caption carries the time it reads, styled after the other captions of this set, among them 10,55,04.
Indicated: 12,26,56
